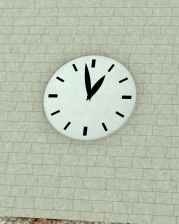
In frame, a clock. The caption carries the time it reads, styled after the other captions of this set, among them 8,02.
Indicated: 12,58
